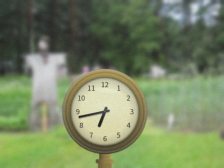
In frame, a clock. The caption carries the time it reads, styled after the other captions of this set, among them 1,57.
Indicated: 6,43
